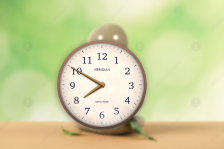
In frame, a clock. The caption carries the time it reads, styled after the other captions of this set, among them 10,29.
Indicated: 7,50
